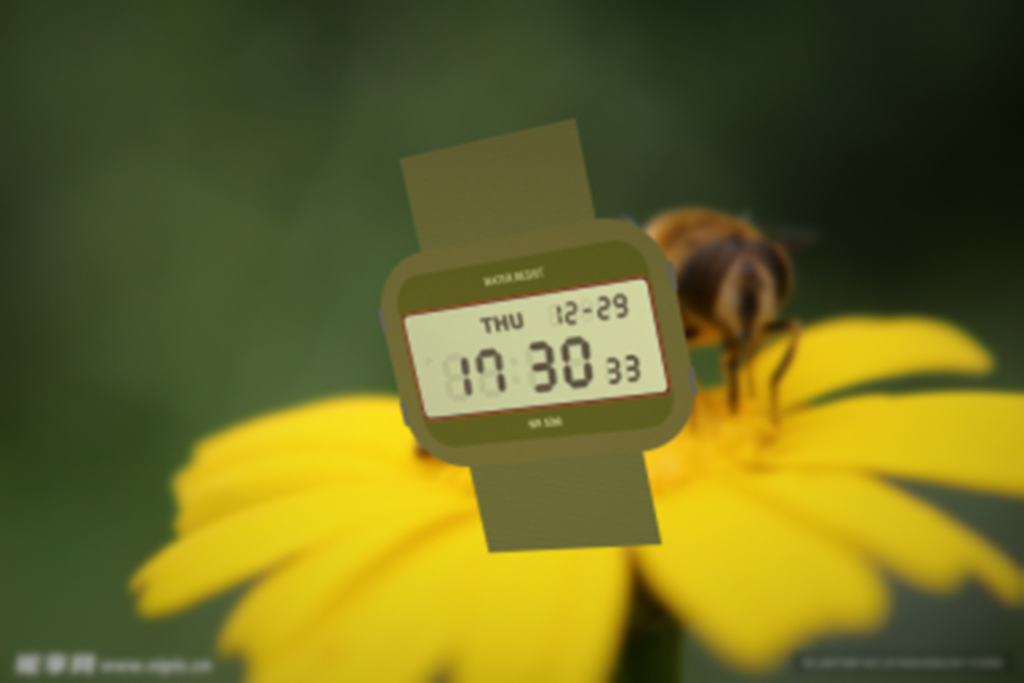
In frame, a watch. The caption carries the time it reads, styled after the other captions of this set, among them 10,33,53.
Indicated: 17,30,33
